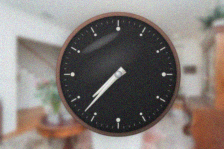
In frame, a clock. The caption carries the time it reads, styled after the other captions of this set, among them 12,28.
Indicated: 7,37
